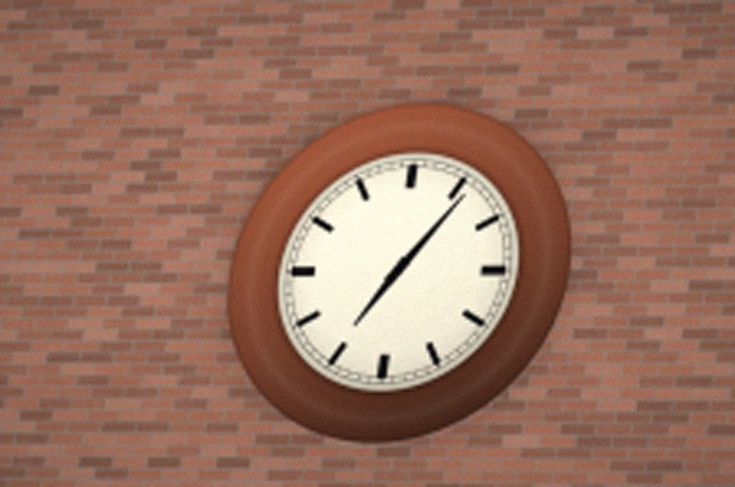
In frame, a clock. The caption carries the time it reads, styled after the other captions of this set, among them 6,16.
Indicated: 7,06
